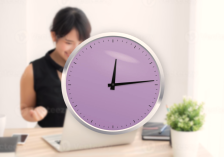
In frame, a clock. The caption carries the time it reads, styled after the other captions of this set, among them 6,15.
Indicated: 12,14
